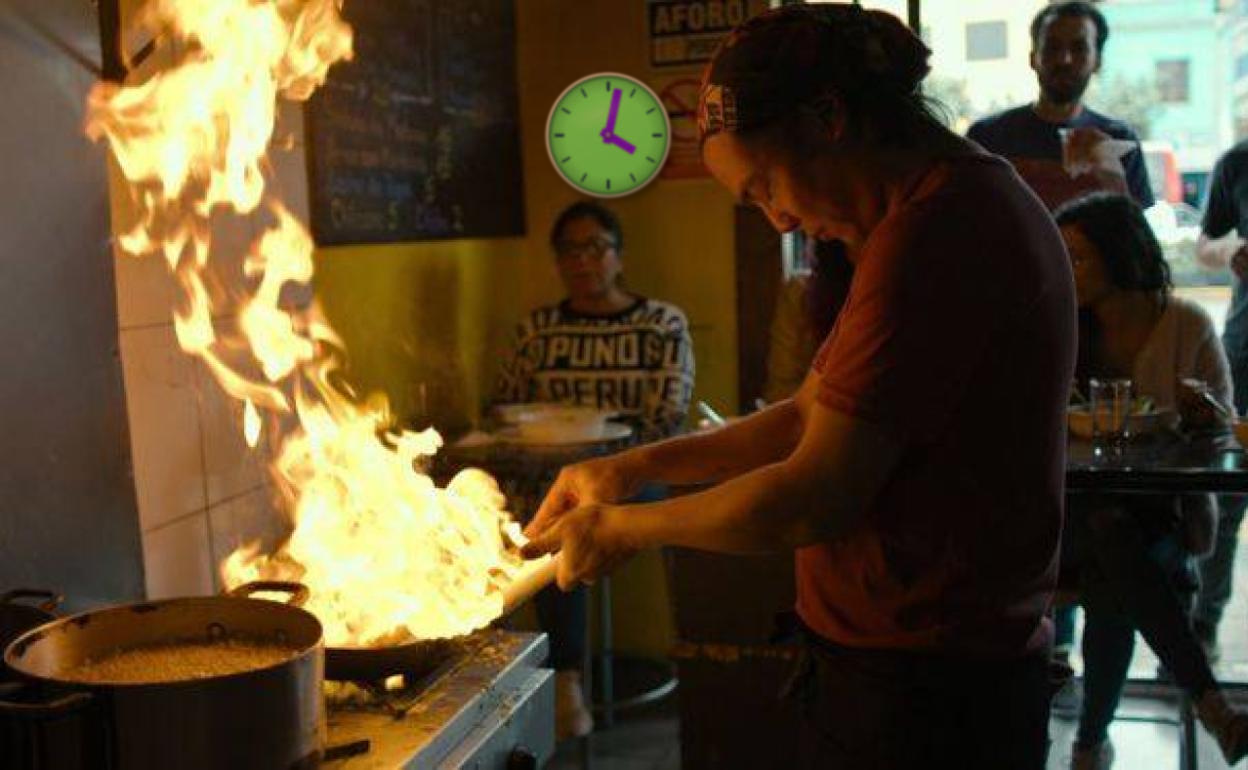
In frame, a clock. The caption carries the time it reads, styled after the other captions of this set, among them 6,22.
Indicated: 4,02
